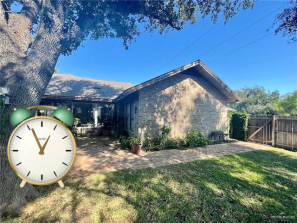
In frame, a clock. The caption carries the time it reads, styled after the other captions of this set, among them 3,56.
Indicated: 12,56
